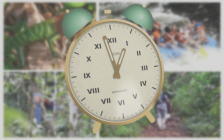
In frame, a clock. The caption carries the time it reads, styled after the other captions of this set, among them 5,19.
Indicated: 12,58
